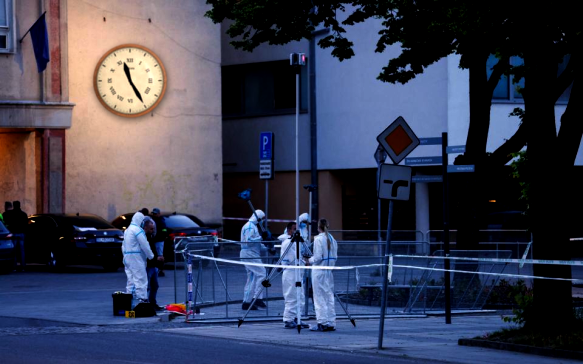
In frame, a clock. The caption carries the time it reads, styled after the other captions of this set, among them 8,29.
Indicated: 11,25
